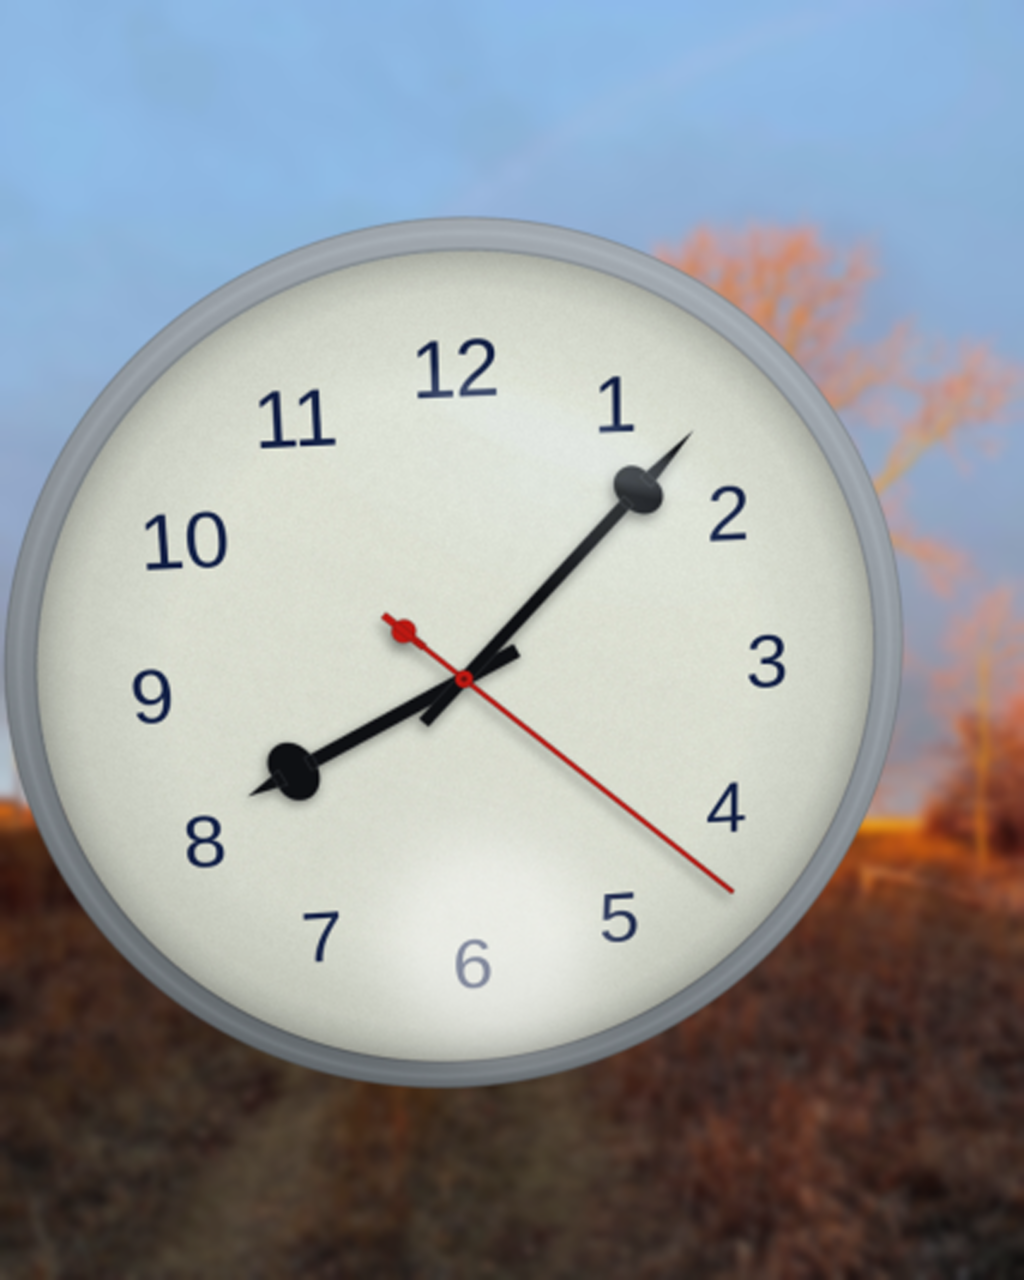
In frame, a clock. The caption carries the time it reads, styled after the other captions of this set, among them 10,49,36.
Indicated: 8,07,22
